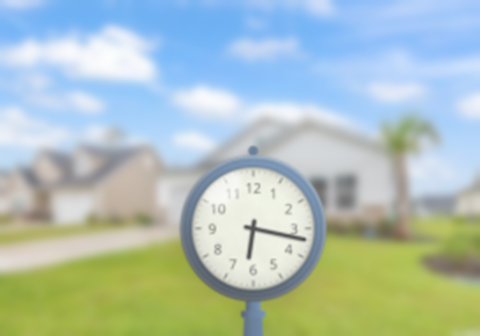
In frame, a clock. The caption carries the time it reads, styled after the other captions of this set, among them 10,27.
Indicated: 6,17
